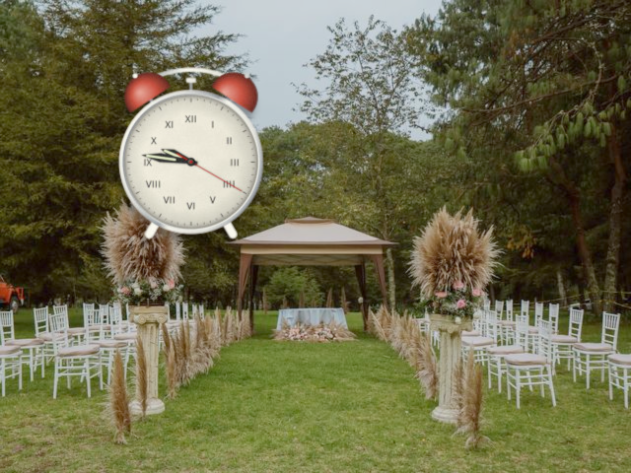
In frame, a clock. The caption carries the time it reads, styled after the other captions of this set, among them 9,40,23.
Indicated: 9,46,20
